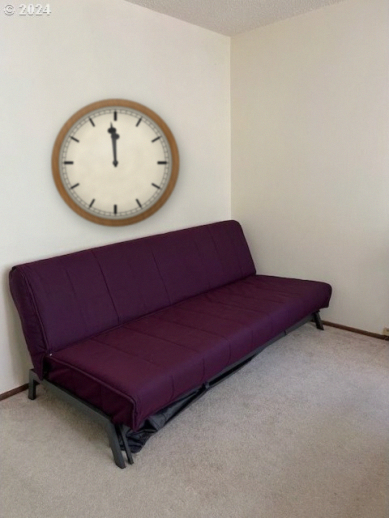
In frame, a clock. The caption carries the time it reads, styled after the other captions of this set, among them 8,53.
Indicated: 11,59
